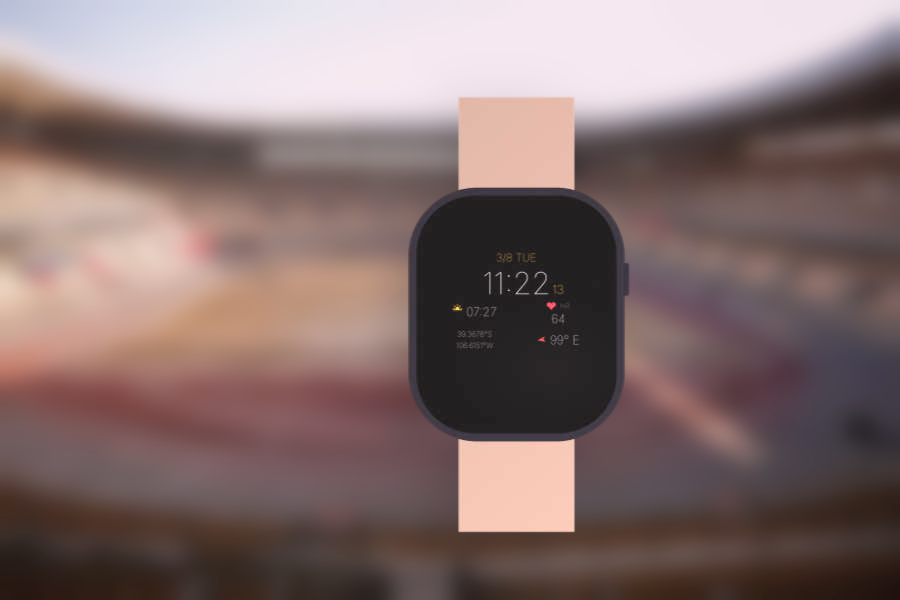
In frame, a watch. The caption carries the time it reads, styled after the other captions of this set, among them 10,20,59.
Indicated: 11,22,13
